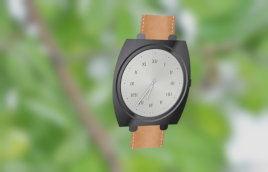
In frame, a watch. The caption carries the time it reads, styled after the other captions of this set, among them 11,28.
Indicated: 6,36
